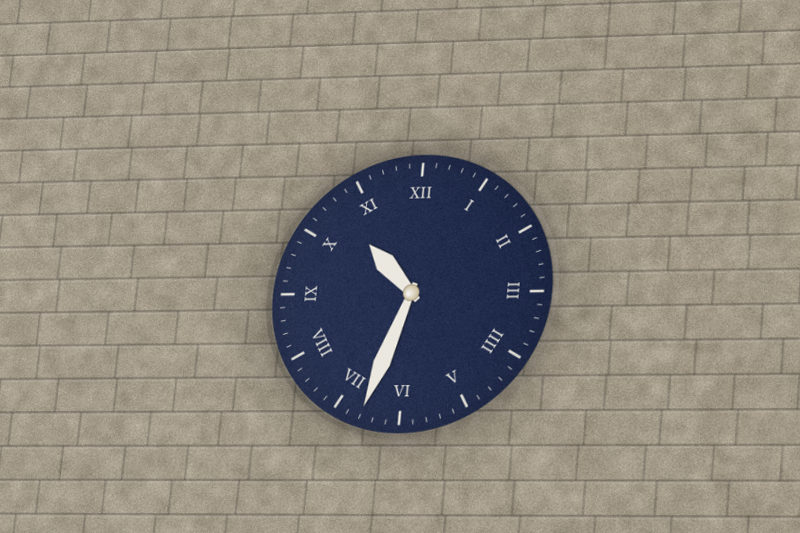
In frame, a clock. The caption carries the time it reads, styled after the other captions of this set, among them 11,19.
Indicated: 10,33
